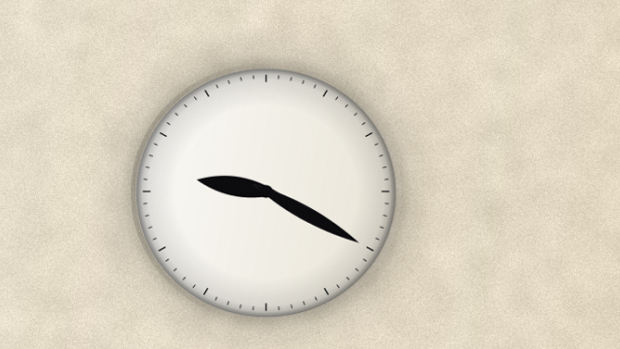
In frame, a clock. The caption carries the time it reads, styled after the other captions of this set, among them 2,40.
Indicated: 9,20
